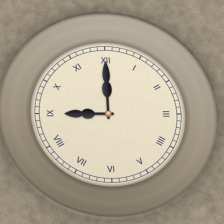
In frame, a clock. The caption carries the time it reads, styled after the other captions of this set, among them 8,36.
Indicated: 9,00
